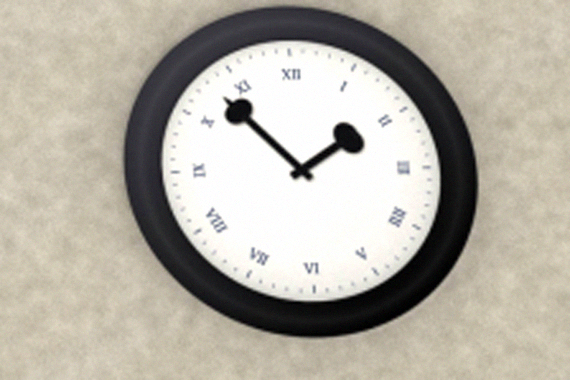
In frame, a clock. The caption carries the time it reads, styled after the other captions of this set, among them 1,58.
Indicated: 1,53
